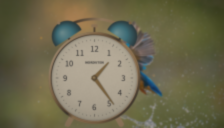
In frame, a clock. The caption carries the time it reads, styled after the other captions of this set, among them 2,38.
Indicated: 1,24
